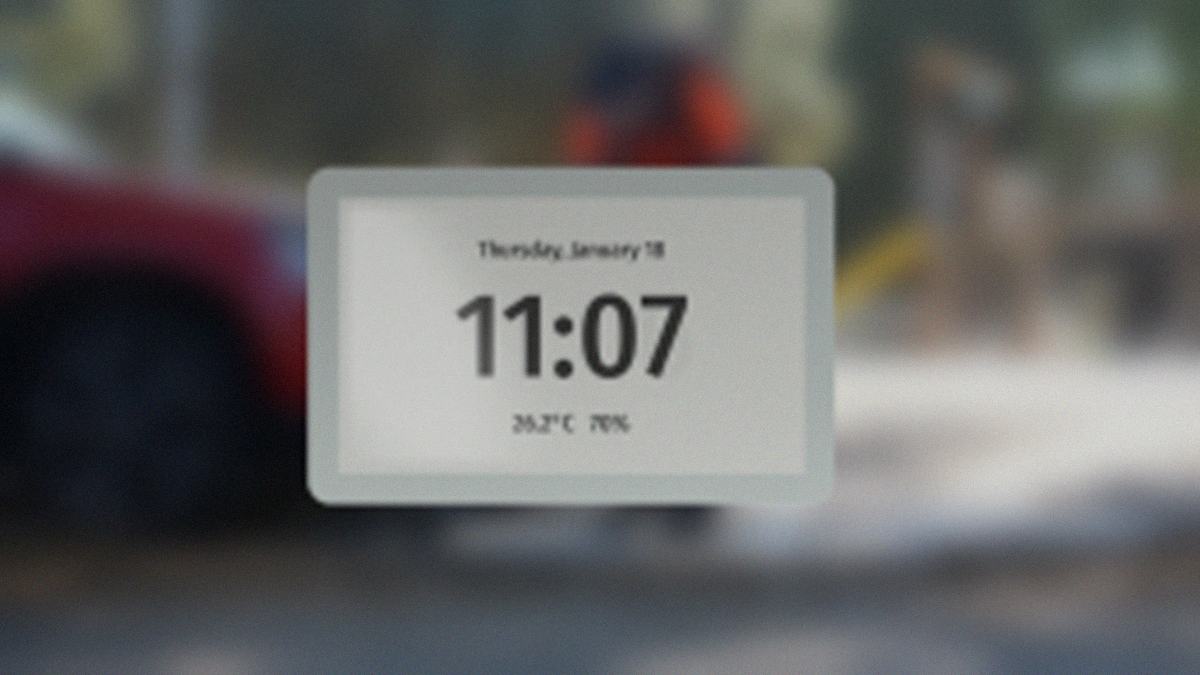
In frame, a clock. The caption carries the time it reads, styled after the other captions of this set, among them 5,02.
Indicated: 11,07
